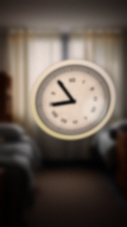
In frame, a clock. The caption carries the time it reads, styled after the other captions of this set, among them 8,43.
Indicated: 8,55
